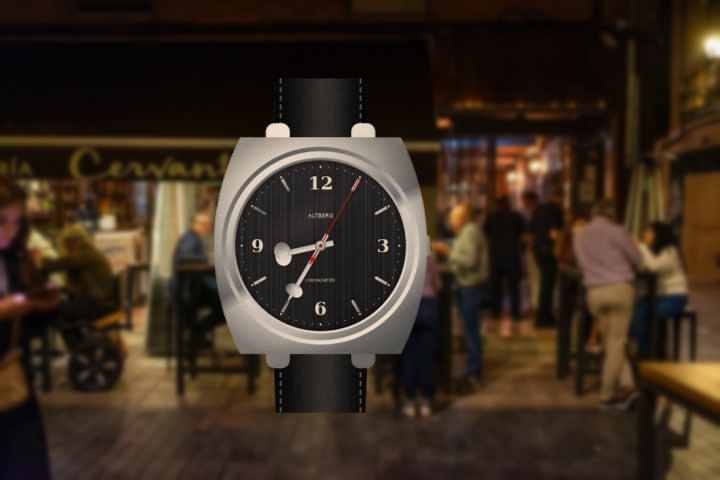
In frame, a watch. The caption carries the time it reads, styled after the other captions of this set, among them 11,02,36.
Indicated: 8,35,05
